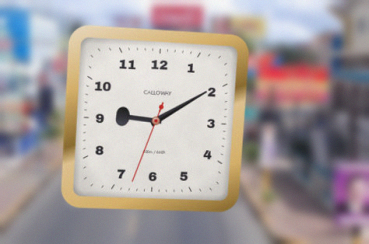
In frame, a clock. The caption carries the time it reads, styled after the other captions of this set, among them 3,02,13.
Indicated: 9,09,33
